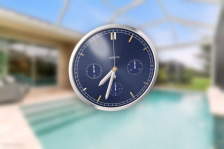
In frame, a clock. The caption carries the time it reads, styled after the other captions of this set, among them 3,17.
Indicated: 7,33
